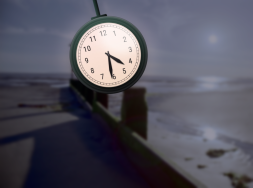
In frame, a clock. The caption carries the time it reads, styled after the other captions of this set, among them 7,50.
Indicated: 4,31
